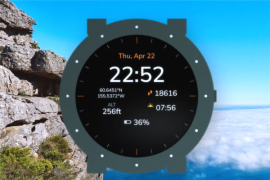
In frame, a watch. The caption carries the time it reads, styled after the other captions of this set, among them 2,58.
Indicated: 22,52
